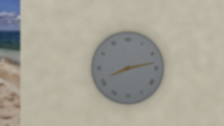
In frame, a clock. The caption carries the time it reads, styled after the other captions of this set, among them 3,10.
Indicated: 8,13
